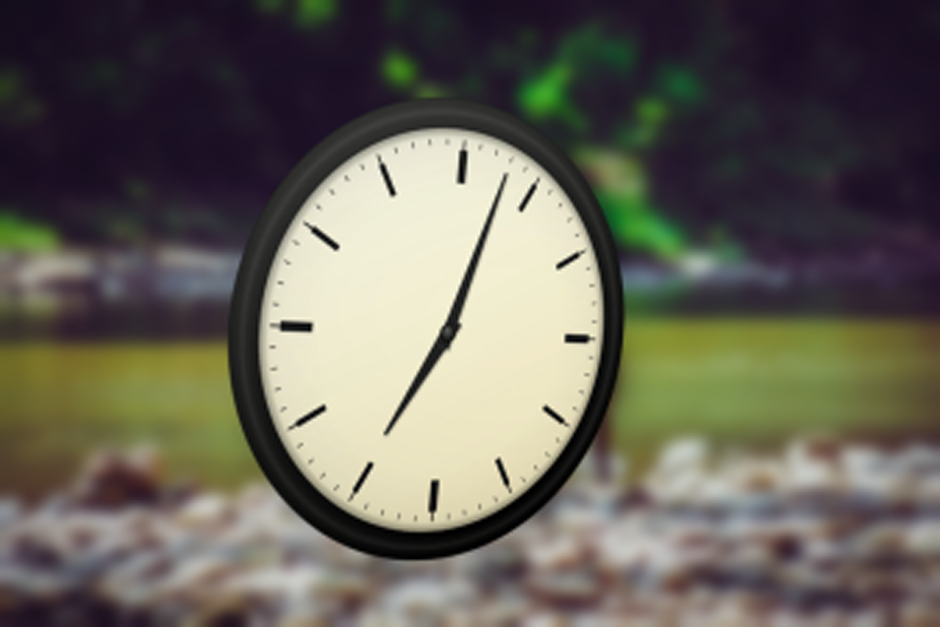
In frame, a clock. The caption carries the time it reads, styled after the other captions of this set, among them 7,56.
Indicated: 7,03
